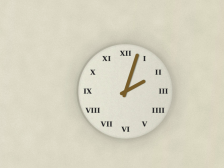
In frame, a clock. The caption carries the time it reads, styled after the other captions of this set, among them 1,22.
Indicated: 2,03
